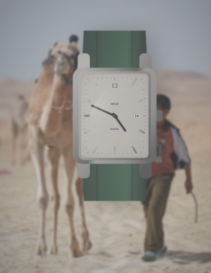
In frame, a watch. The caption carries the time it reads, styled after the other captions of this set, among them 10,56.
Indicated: 4,49
